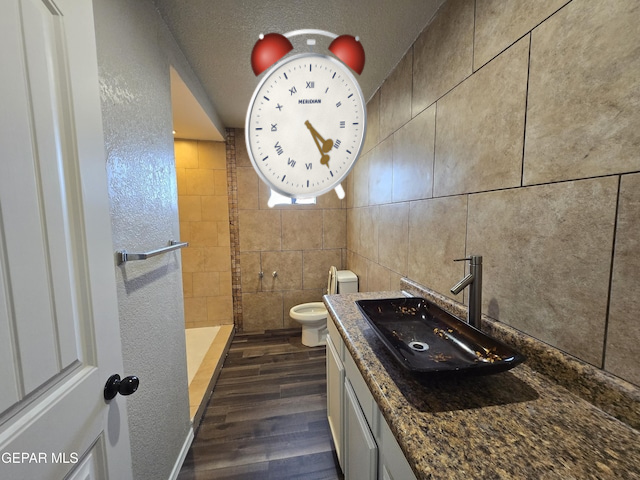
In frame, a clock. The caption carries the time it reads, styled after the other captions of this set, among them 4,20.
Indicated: 4,25
